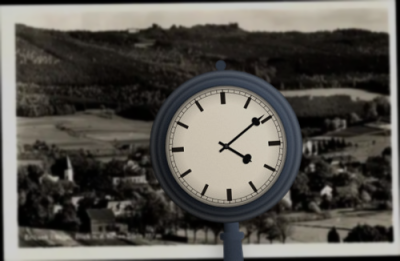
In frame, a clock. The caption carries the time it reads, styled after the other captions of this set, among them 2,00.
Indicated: 4,09
